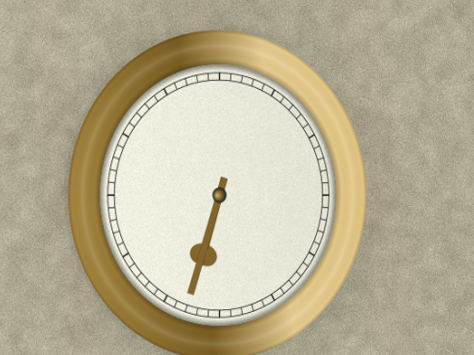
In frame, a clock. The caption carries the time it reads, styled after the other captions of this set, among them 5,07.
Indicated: 6,33
